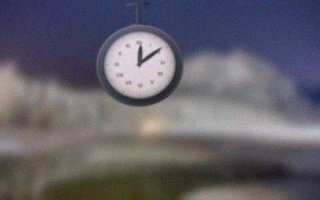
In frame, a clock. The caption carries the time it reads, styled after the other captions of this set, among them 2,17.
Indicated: 12,09
